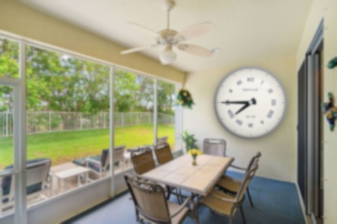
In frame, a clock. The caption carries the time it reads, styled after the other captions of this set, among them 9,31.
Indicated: 7,45
